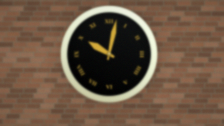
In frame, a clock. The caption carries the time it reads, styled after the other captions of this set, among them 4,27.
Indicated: 10,02
